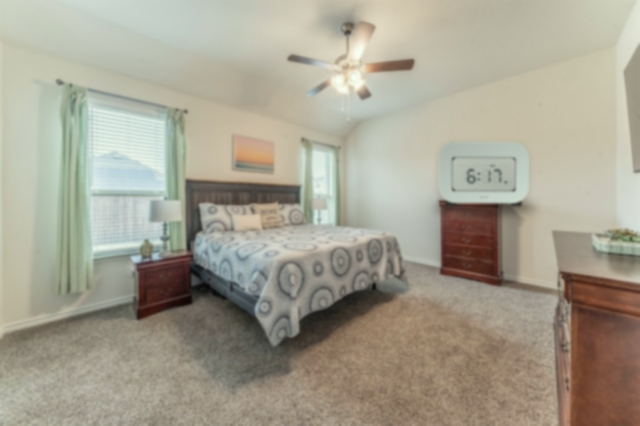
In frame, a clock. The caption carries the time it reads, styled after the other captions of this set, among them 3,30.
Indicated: 6,17
